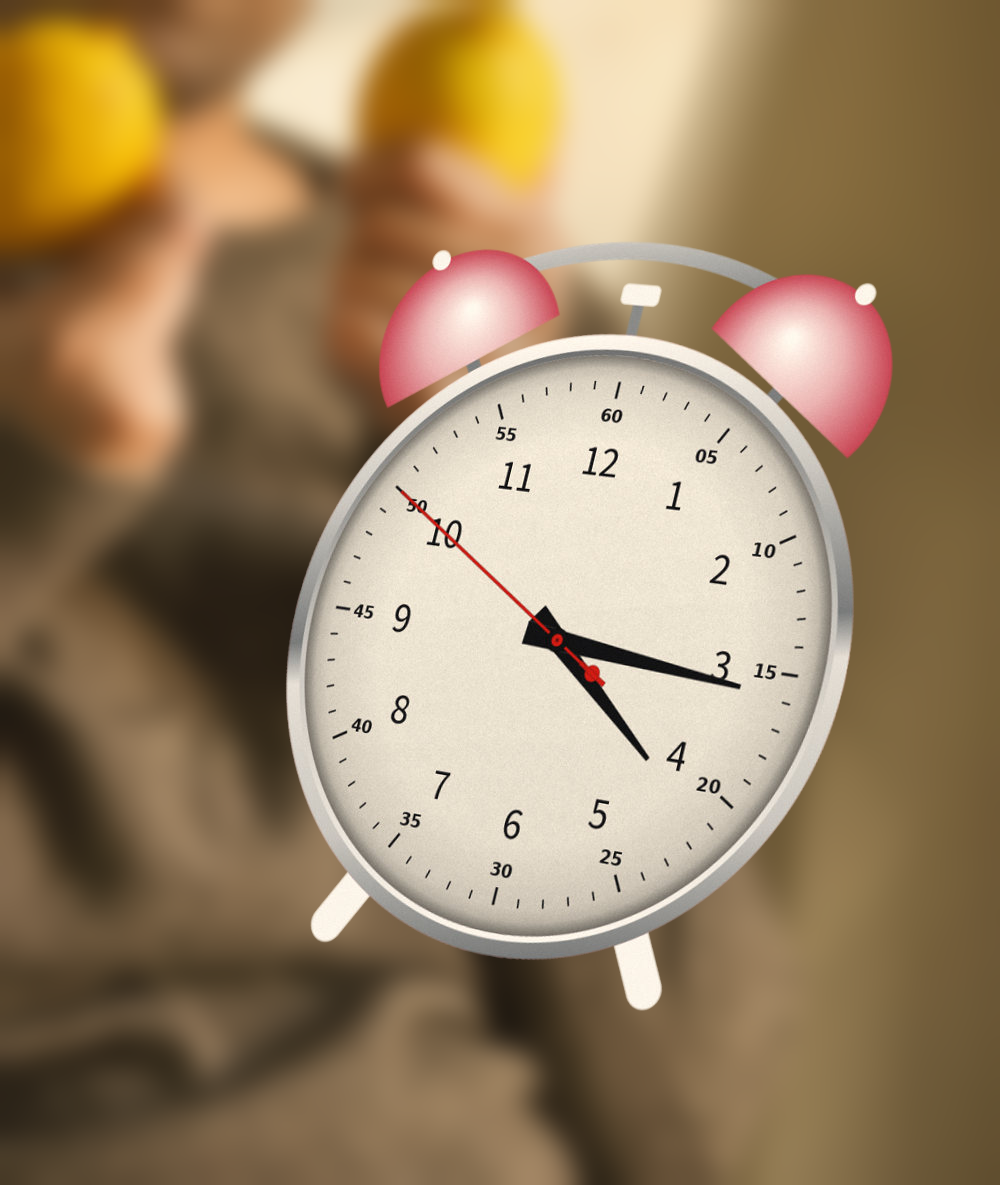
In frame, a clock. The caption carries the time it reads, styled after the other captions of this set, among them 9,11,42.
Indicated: 4,15,50
